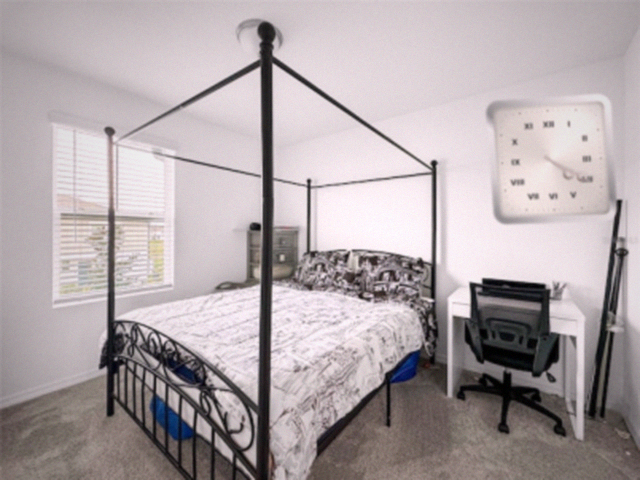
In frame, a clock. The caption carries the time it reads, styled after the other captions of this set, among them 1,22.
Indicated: 4,20
